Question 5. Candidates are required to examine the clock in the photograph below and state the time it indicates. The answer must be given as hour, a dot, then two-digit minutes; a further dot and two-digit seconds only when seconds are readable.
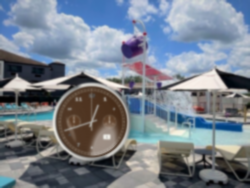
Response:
12.42
